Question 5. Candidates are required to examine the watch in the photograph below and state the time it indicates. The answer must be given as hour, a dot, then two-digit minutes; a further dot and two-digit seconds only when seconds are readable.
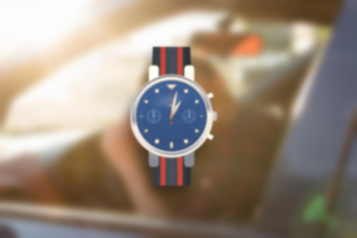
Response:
1.02
